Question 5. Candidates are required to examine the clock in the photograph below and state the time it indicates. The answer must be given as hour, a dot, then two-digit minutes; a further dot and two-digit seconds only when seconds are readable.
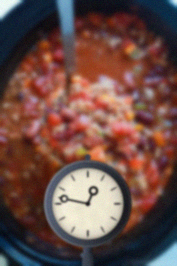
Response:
12.47
